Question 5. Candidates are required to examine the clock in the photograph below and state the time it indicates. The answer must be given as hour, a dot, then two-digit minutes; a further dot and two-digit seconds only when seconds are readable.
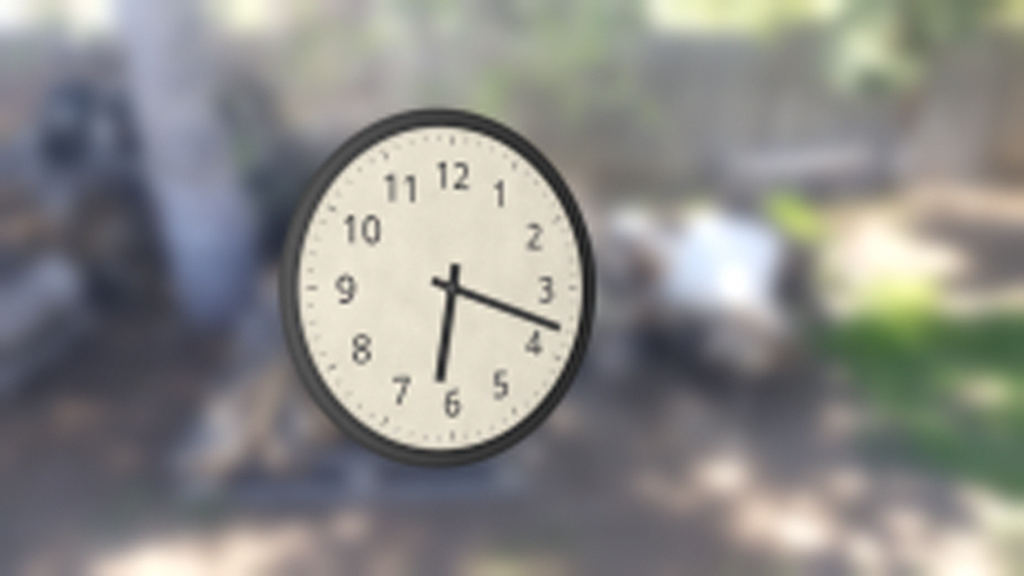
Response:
6.18
